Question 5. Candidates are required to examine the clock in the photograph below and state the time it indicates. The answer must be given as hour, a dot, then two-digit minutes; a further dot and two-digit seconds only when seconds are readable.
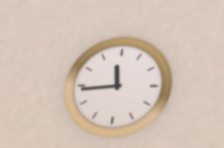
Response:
11.44
